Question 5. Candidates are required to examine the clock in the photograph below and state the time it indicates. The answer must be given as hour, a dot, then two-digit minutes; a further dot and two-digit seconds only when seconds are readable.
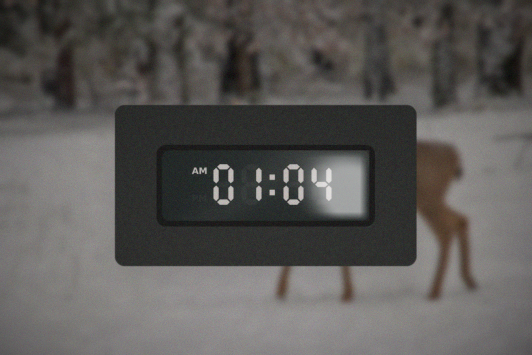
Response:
1.04
